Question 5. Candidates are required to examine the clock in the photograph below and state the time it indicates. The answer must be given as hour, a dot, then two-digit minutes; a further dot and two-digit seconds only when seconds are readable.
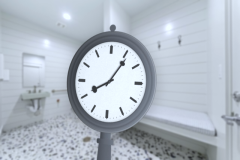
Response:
8.06
